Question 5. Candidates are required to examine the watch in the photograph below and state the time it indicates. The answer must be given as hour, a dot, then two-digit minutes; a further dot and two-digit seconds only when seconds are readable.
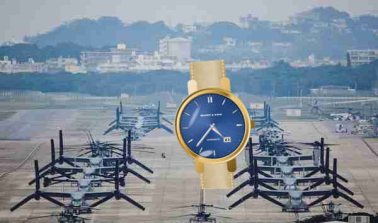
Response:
4.37
